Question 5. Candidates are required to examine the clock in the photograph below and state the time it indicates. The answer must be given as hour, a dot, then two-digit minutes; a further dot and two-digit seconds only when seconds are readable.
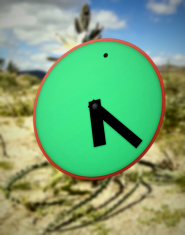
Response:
5.20
